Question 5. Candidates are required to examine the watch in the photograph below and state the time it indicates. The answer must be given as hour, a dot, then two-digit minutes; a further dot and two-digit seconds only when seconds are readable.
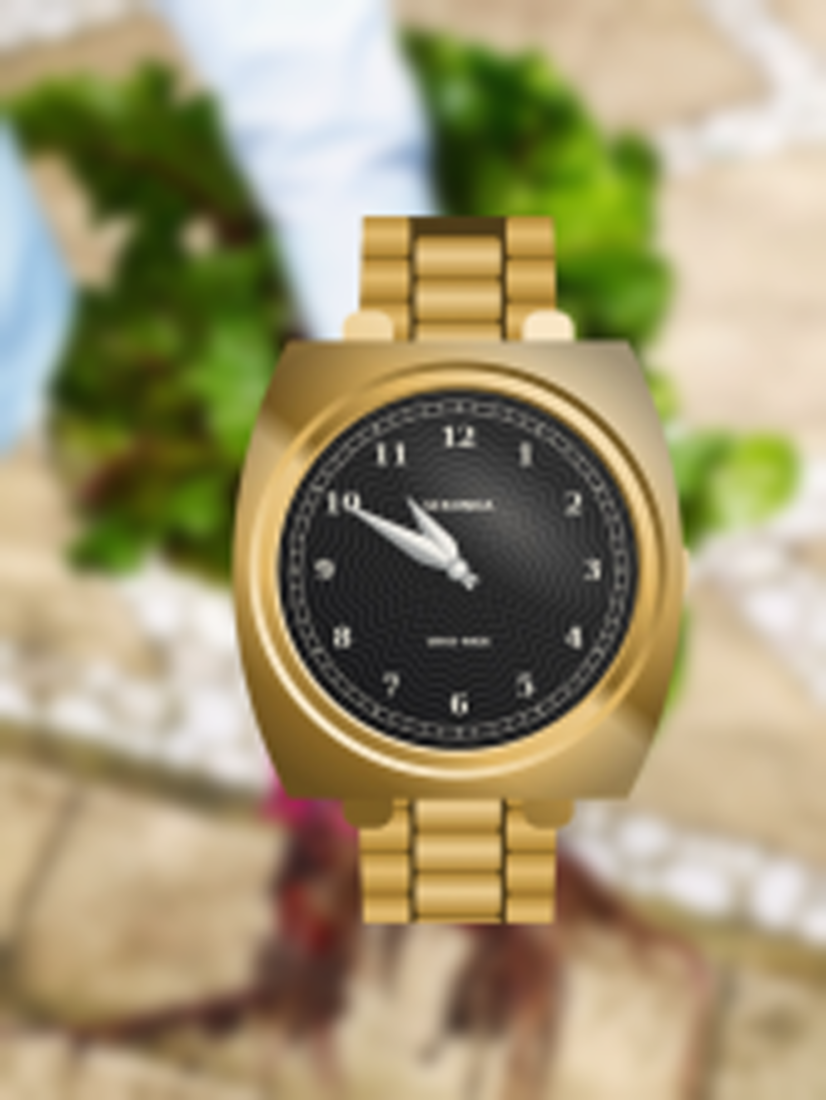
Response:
10.50
